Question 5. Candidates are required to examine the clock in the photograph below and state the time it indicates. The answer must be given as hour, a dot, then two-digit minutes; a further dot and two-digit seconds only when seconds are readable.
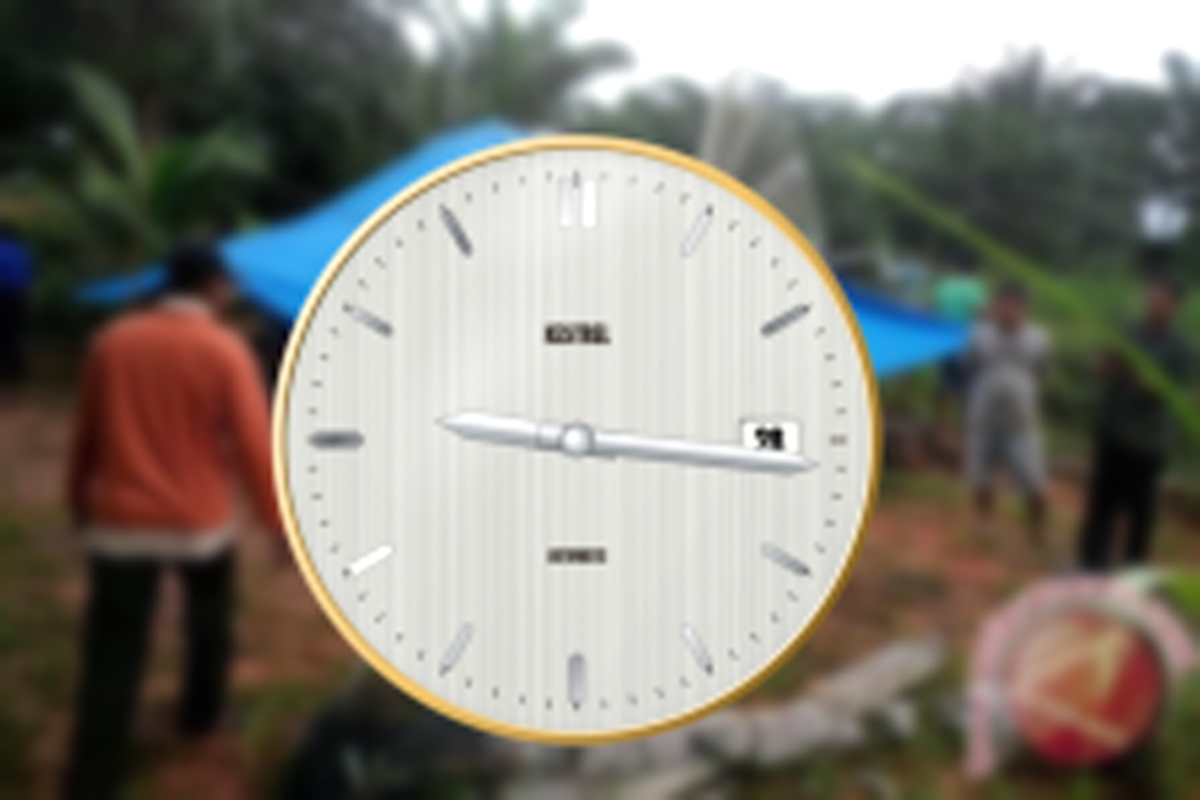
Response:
9.16
